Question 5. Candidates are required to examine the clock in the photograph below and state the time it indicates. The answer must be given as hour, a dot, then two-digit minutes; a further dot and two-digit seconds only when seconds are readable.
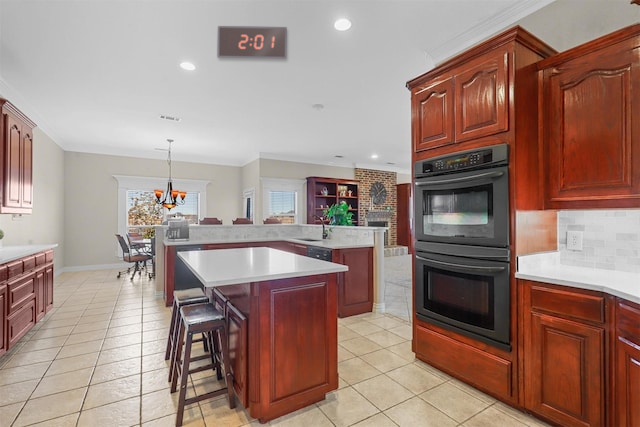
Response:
2.01
